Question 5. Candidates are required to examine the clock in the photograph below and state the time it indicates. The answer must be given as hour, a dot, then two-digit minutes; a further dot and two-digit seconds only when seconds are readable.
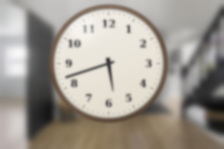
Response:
5.42
